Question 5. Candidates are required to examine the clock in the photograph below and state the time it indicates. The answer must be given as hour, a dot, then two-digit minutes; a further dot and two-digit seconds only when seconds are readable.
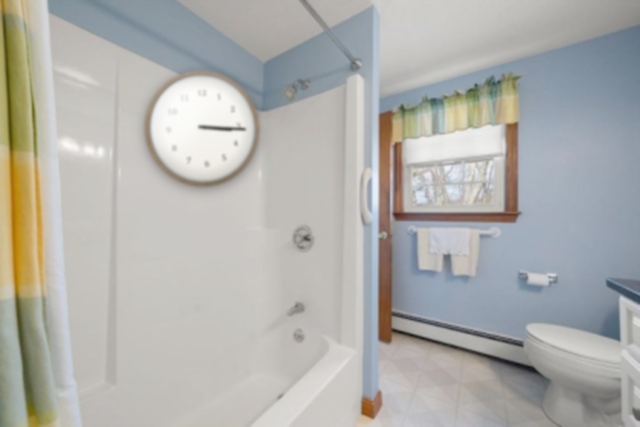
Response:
3.16
